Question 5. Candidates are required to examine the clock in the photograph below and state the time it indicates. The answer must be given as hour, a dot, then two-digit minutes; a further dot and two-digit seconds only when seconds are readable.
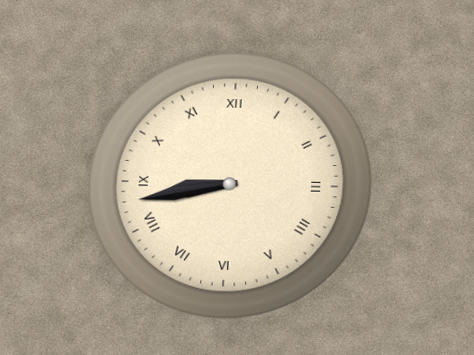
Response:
8.43
